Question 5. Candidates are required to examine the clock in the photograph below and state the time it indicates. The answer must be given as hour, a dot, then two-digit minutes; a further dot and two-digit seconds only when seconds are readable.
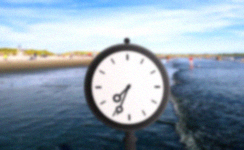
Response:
7.34
